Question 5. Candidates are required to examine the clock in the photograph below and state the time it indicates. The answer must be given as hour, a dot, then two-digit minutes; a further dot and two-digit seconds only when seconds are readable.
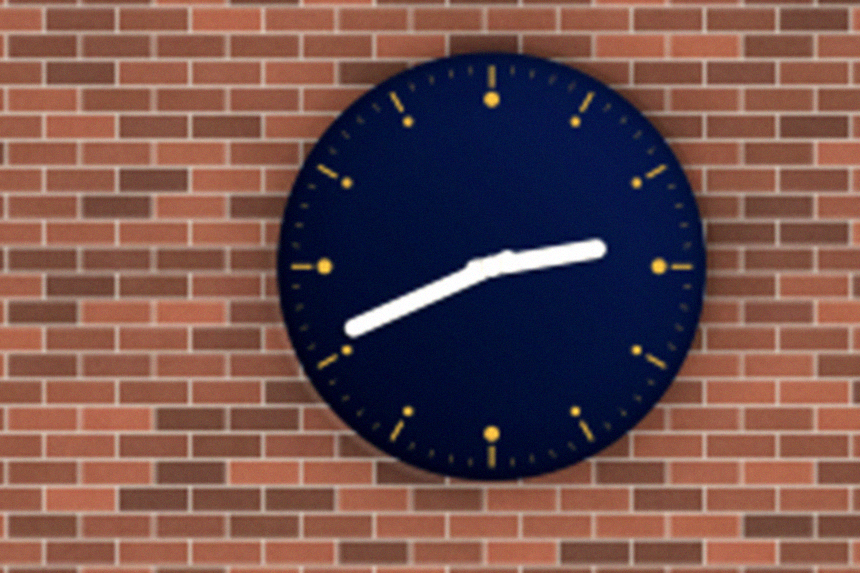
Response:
2.41
